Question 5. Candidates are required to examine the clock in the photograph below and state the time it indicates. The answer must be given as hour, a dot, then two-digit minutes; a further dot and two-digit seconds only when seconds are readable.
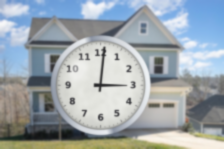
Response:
3.01
